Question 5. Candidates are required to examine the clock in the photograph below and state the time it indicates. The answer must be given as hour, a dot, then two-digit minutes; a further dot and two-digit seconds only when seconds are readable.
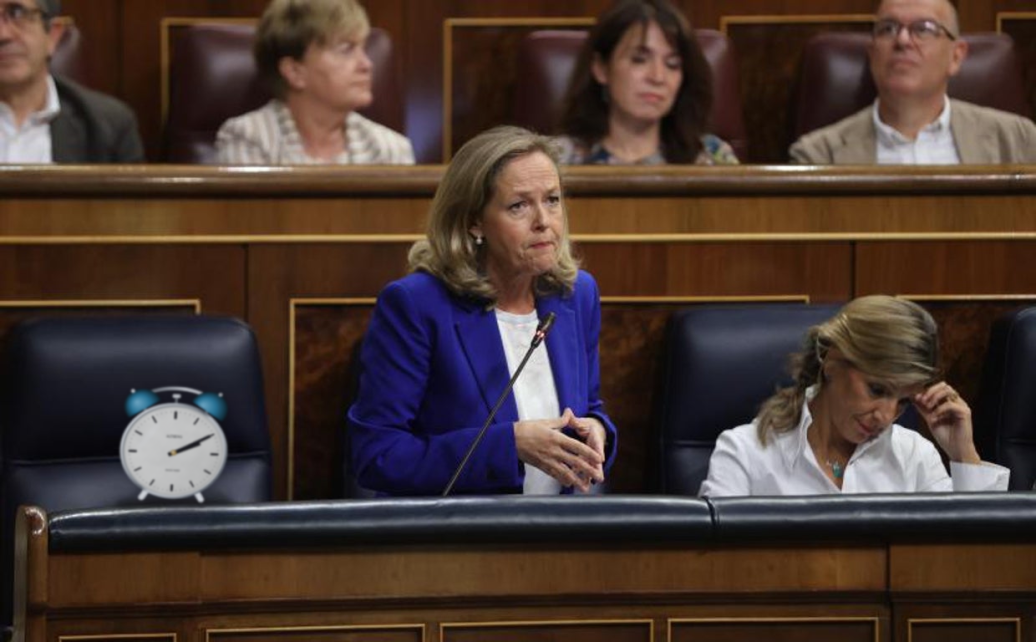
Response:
2.10
